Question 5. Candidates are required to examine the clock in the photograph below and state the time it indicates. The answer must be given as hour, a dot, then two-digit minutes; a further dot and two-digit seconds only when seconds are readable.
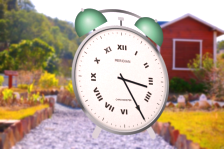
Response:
3.25
